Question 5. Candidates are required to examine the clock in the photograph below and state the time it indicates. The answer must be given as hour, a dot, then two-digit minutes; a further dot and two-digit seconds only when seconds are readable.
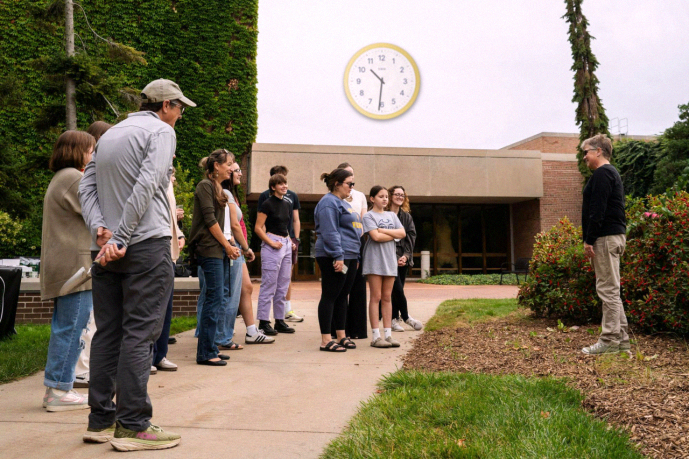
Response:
10.31
